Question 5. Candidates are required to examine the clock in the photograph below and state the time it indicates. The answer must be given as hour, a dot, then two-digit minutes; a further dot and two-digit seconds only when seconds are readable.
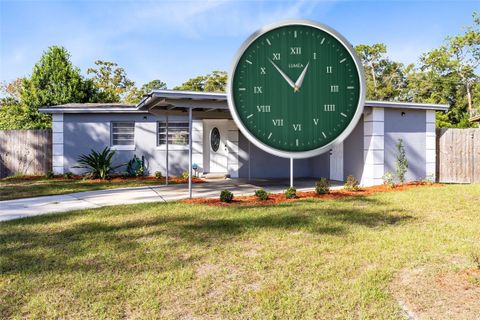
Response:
12.53
